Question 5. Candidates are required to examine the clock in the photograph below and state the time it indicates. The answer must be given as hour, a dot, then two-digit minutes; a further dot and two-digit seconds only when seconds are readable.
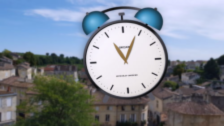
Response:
11.04
